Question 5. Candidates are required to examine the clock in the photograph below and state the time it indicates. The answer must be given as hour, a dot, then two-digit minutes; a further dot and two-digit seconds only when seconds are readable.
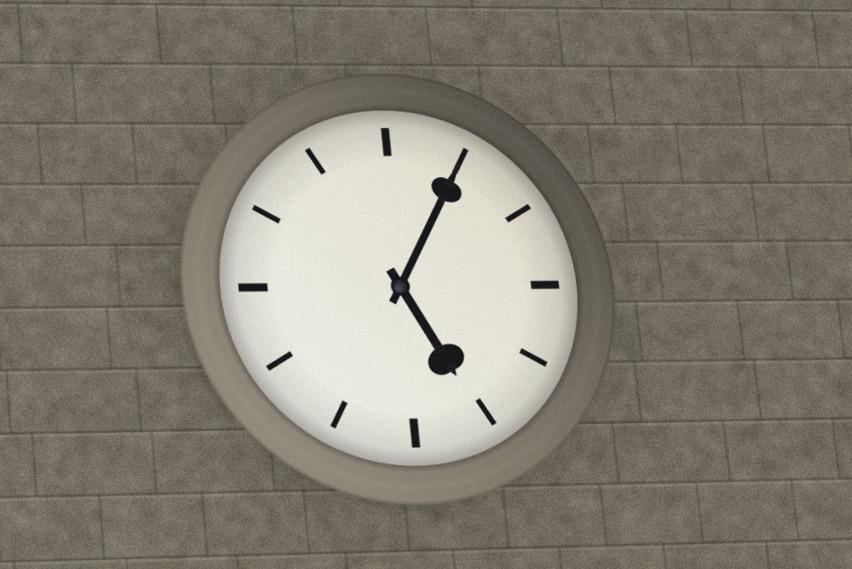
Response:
5.05
